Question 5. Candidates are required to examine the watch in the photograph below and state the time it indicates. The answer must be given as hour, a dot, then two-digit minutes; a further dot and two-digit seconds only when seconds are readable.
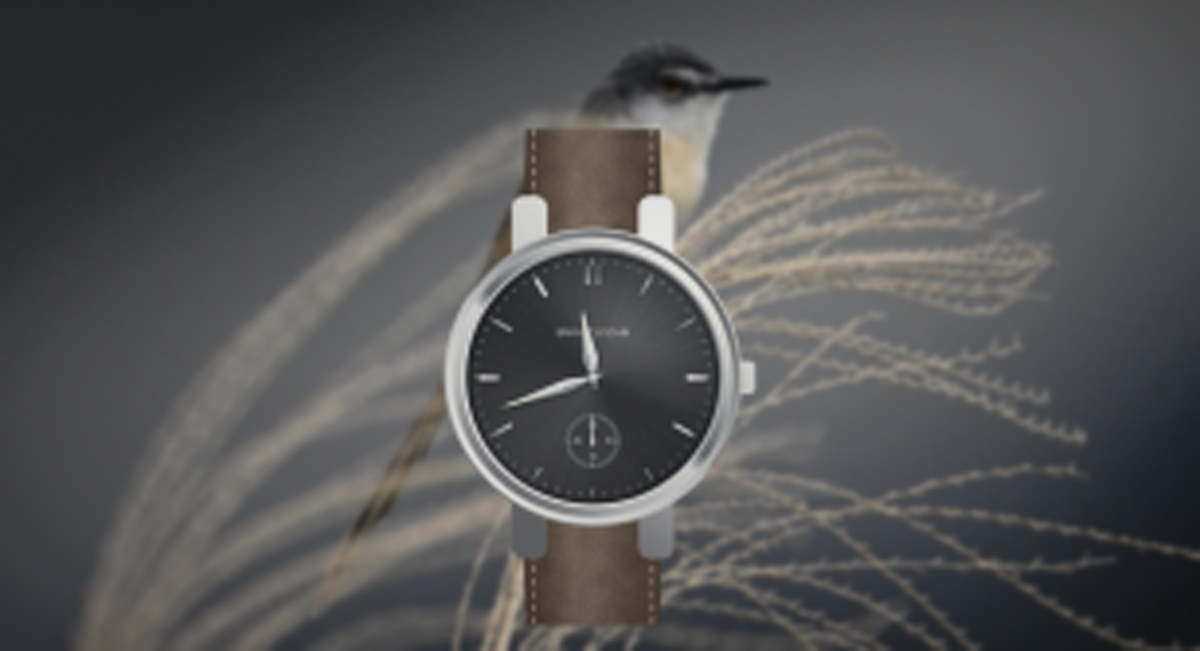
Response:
11.42
